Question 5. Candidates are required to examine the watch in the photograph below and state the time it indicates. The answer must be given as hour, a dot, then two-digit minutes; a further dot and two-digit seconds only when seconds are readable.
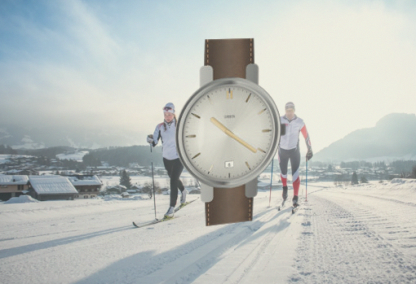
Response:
10.21
